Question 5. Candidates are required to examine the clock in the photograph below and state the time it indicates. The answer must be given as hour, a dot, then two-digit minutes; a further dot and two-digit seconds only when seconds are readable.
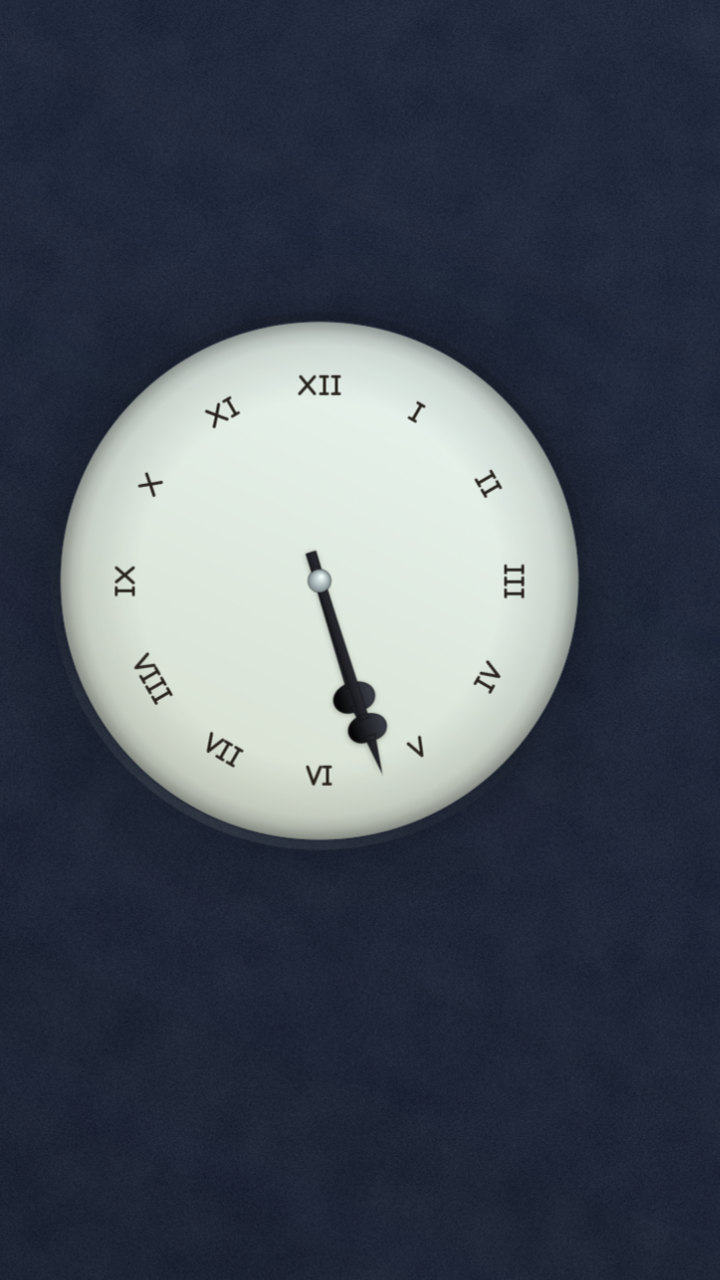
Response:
5.27
